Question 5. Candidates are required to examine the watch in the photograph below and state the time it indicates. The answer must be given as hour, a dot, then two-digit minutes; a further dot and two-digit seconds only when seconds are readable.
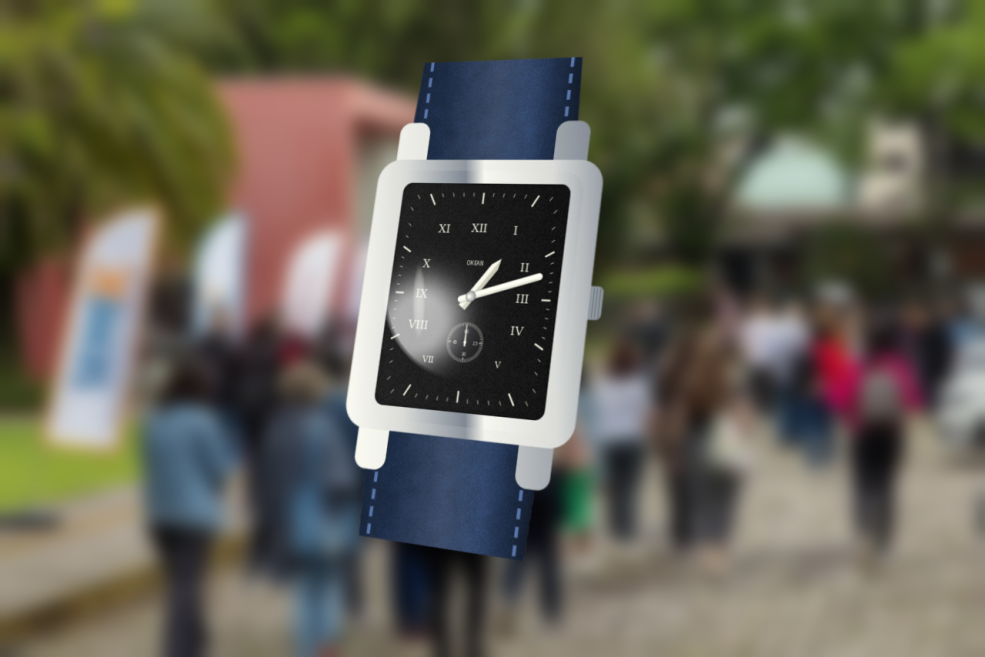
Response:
1.12
